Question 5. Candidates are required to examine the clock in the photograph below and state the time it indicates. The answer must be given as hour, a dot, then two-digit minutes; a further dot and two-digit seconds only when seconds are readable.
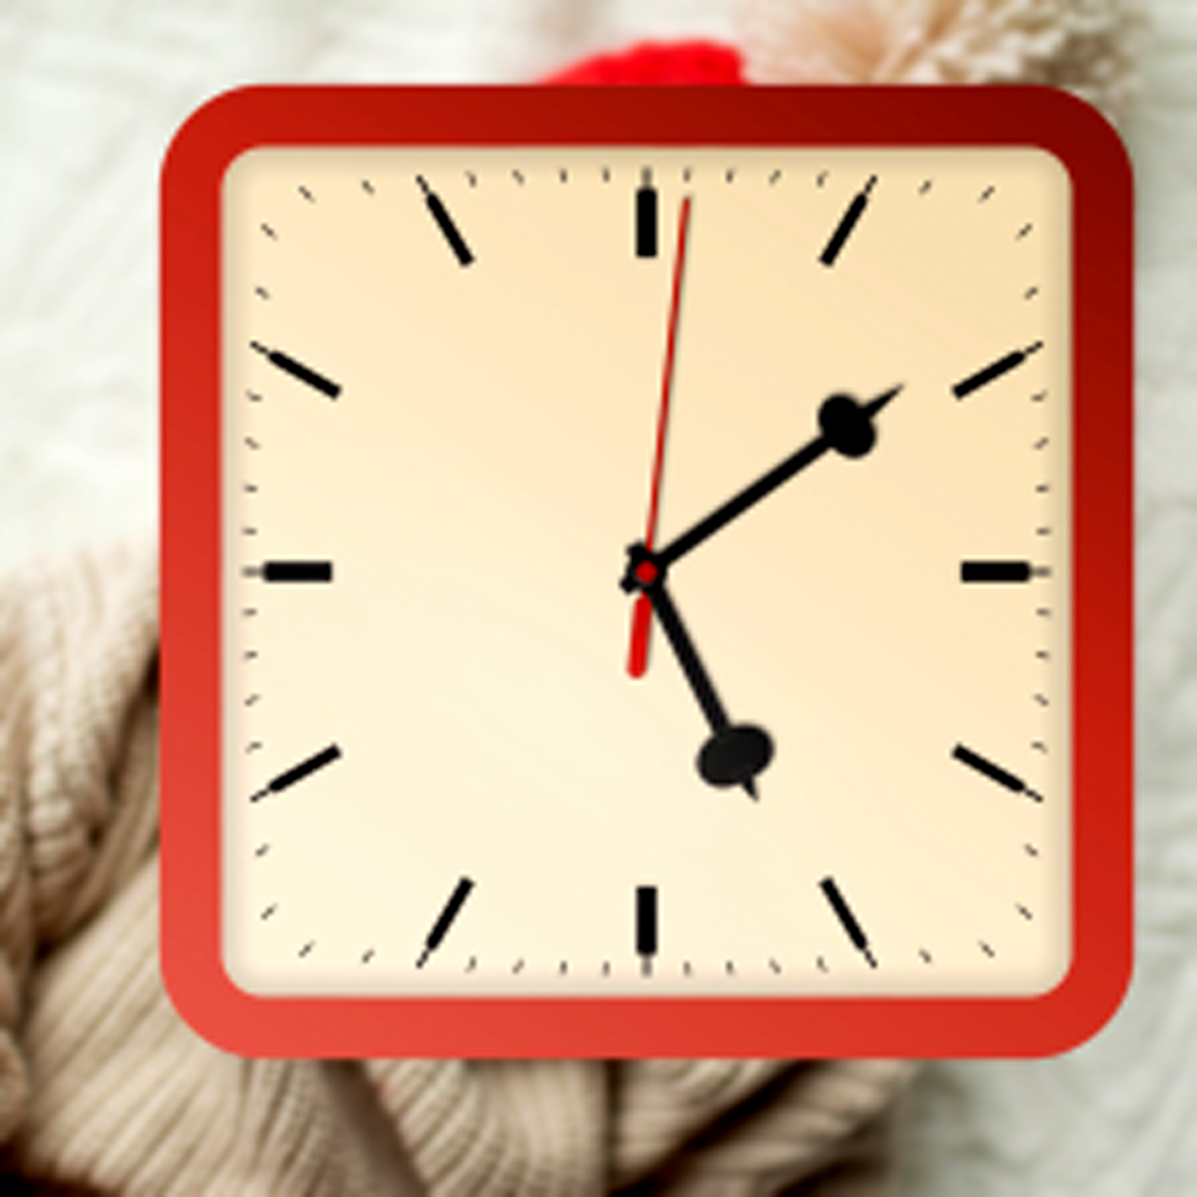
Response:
5.09.01
